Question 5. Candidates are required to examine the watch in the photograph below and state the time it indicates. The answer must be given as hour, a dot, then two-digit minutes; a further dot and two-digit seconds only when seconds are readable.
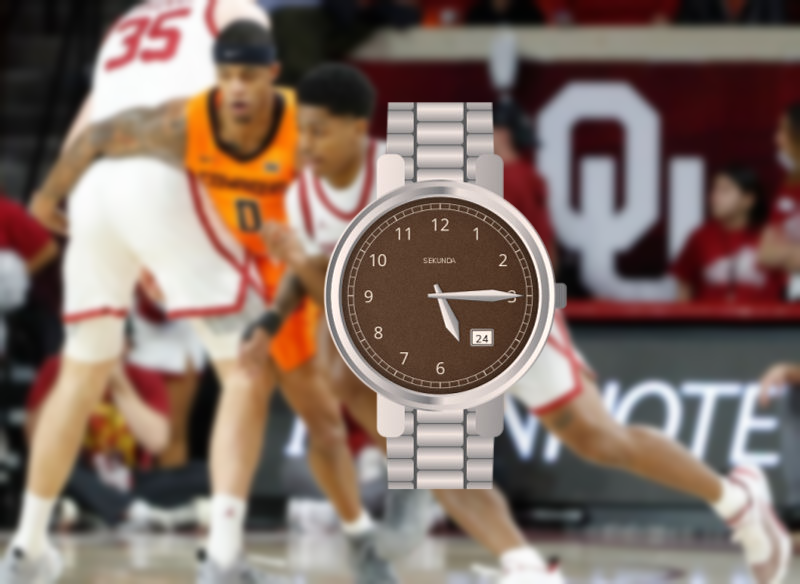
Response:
5.15
